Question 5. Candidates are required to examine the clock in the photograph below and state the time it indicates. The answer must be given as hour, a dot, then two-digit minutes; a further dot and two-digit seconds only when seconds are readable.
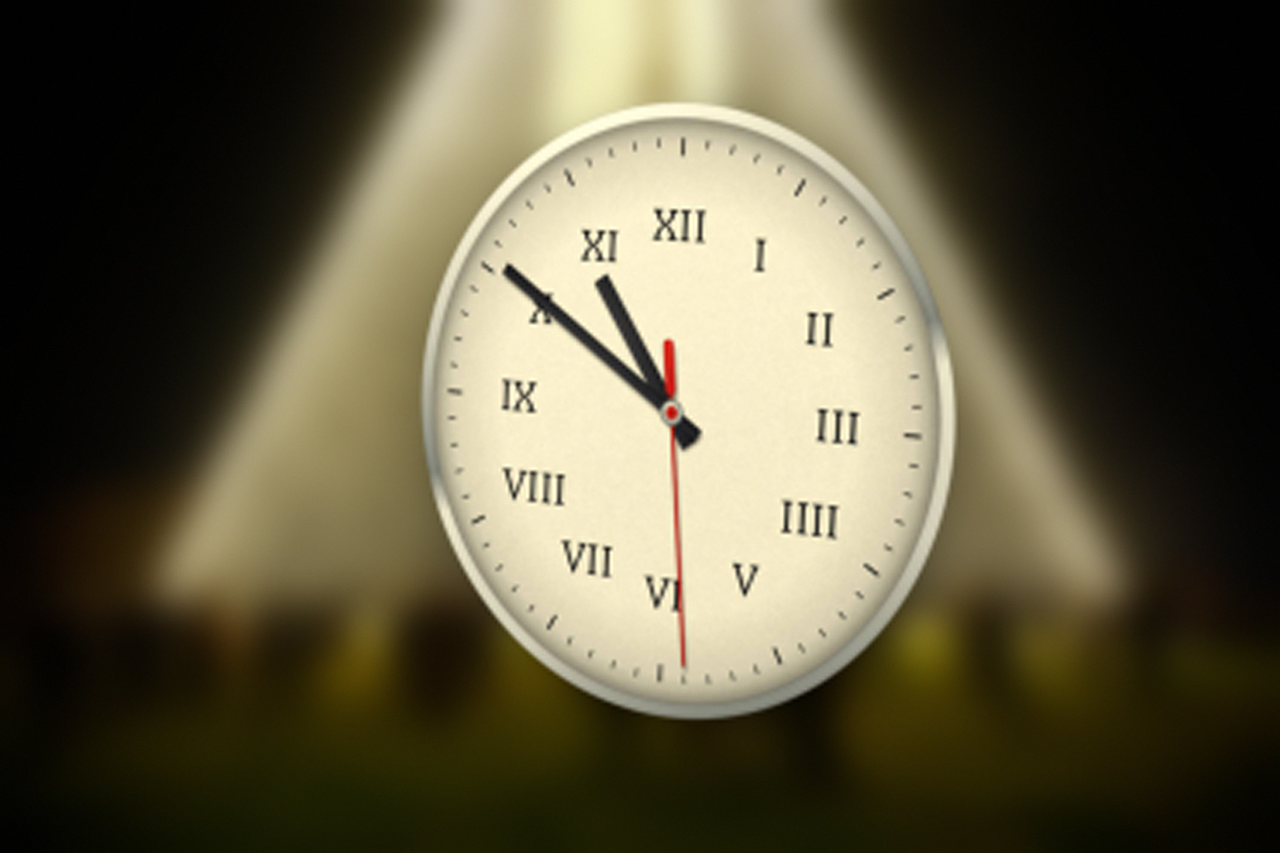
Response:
10.50.29
